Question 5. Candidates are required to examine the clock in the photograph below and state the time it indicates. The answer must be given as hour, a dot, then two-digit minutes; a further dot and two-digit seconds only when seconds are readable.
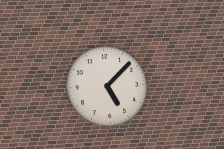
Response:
5.08
